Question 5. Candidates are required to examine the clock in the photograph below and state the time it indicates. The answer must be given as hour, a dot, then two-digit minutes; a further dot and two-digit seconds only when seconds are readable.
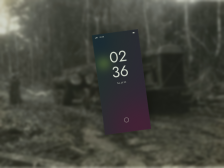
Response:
2.36
